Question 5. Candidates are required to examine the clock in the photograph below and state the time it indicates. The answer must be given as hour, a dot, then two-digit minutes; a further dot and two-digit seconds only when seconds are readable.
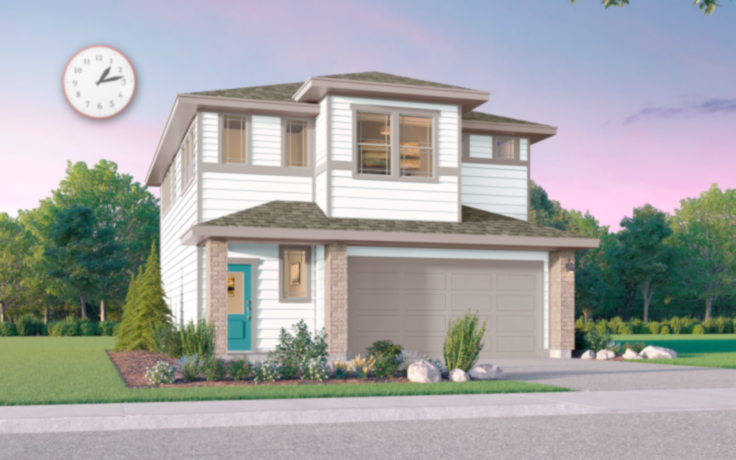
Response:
1.13
